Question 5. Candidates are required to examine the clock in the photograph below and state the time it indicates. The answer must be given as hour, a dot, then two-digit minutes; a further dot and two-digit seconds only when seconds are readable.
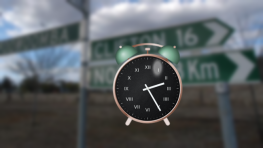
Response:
2.25
